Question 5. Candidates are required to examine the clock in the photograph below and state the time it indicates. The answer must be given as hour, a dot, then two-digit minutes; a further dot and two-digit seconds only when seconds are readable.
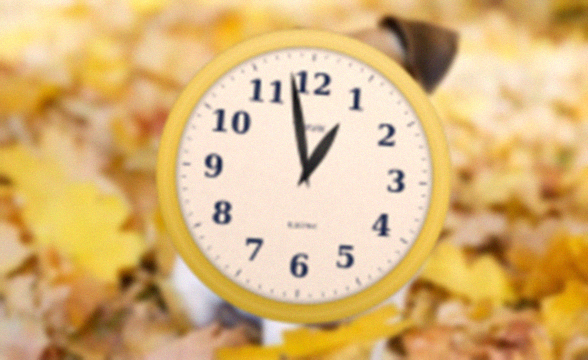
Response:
12.58
